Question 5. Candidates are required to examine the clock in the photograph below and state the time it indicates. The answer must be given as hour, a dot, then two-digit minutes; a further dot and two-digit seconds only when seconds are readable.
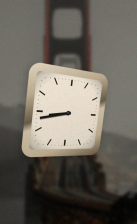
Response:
8.43
